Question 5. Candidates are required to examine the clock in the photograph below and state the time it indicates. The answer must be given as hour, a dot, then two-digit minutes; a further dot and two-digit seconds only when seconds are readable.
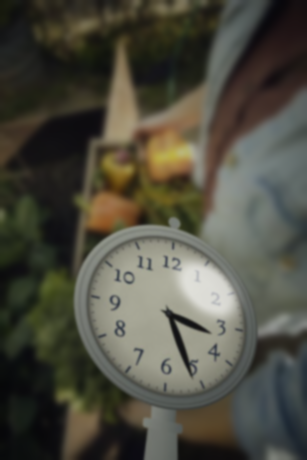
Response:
3.26
